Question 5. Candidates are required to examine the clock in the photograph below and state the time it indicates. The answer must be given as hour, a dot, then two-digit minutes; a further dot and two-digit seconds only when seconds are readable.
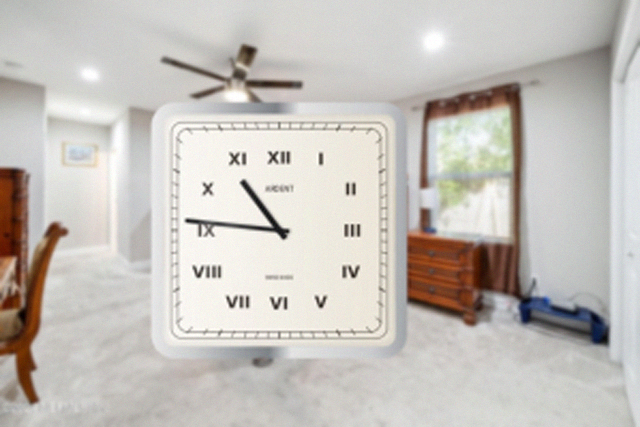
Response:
10.46
